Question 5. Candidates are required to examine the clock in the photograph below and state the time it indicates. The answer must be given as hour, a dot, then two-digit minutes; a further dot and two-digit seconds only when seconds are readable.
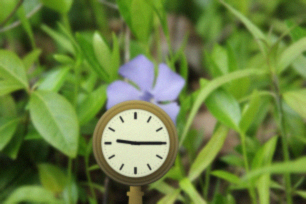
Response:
9.15
